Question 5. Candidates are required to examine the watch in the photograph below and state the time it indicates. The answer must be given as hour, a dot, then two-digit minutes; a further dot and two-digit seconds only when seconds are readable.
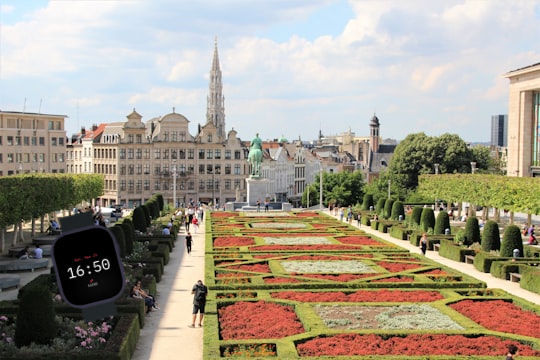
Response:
16.50
